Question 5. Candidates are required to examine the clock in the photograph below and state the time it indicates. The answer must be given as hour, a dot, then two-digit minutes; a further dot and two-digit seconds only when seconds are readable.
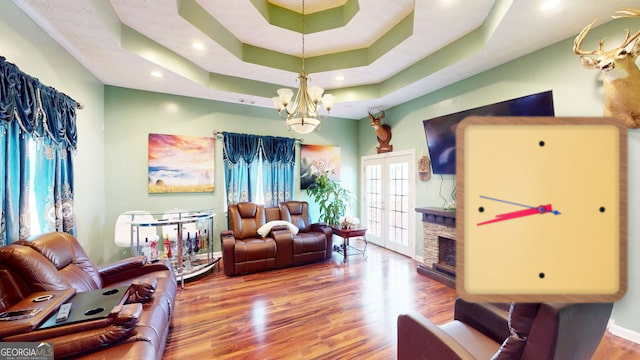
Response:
8.42.47
